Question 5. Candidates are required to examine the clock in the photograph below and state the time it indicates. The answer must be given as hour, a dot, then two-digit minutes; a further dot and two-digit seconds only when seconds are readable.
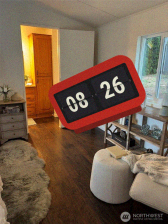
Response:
8.26
